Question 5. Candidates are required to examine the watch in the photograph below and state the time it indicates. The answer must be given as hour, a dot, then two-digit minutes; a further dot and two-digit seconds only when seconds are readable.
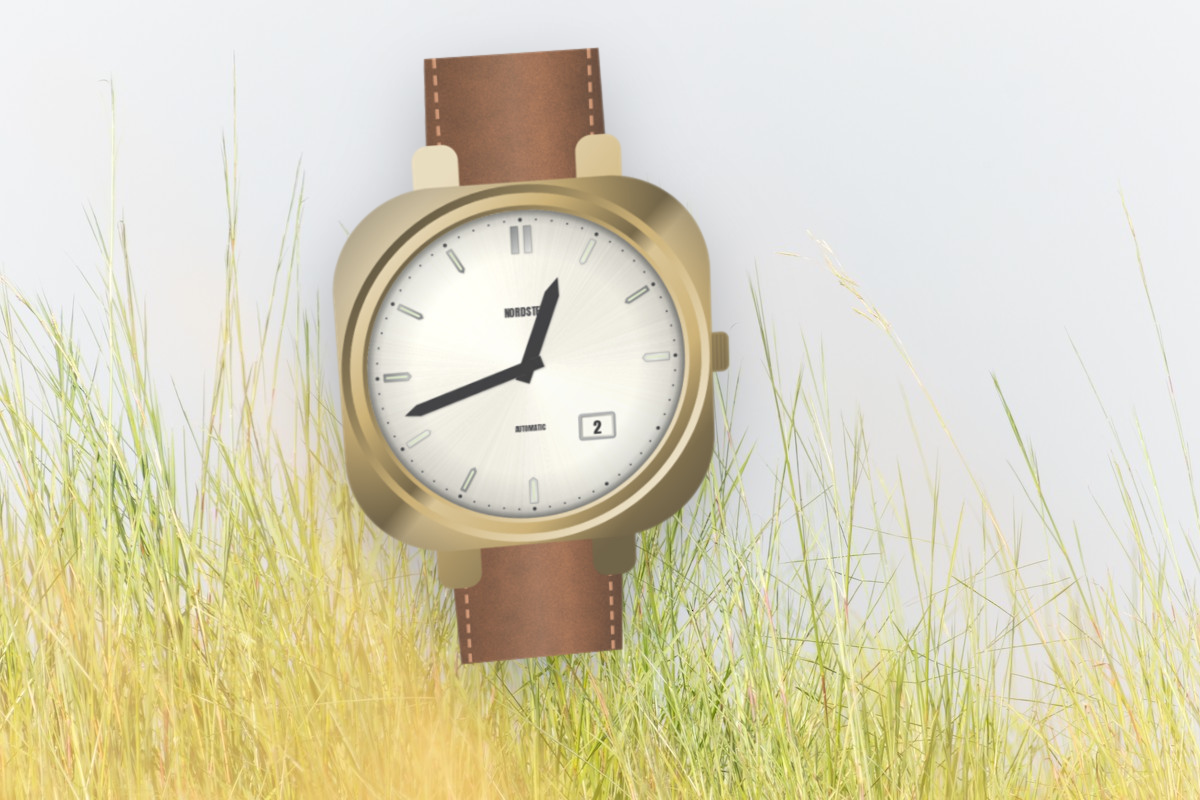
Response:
12.42
